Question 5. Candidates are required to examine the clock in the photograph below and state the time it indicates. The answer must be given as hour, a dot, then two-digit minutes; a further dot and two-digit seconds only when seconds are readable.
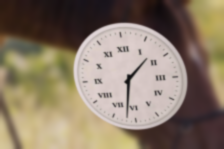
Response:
1.32
